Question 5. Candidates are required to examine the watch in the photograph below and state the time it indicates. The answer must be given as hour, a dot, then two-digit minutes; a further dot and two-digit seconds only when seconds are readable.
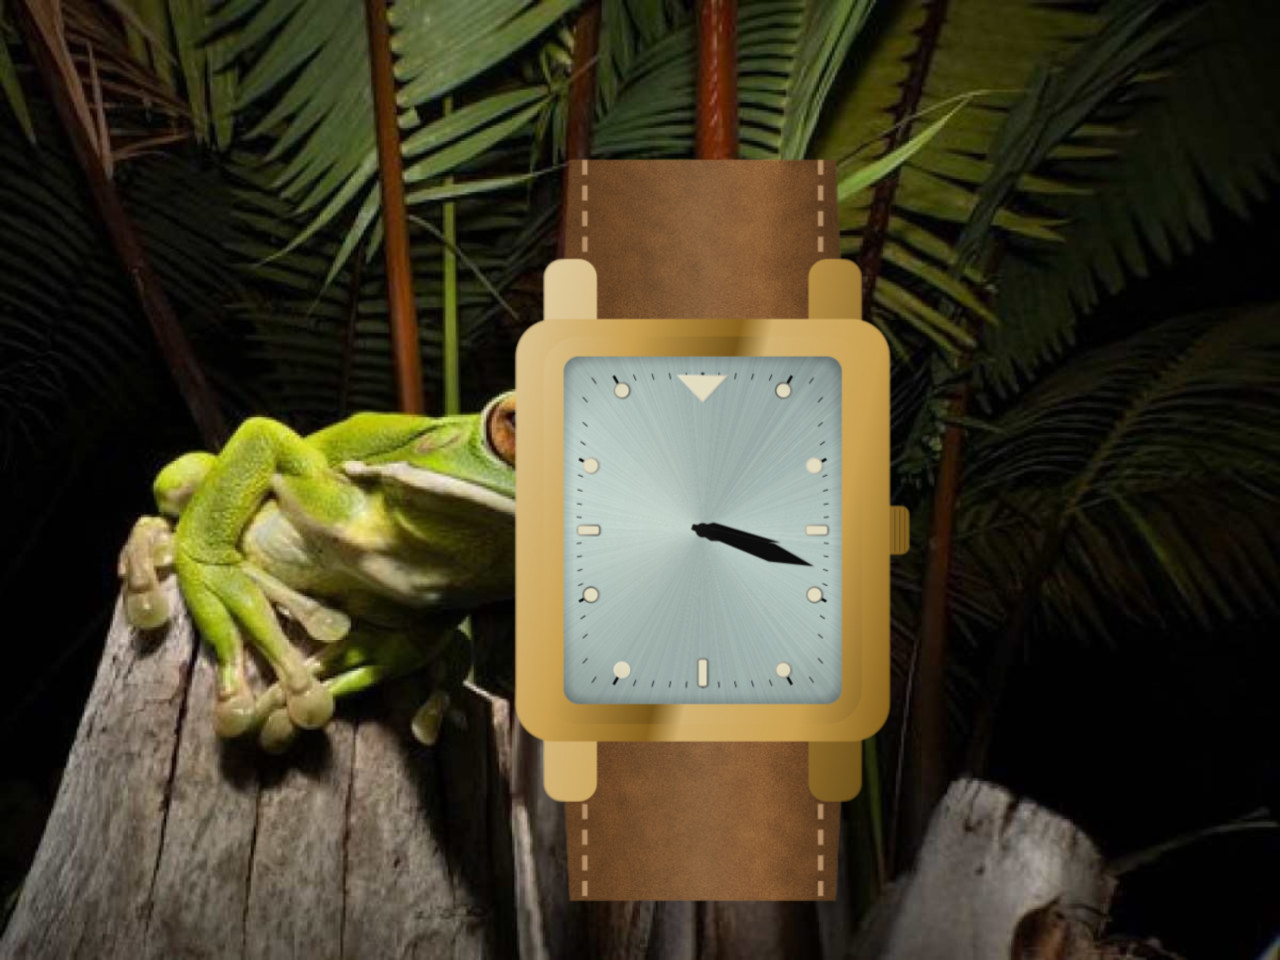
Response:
3.18
